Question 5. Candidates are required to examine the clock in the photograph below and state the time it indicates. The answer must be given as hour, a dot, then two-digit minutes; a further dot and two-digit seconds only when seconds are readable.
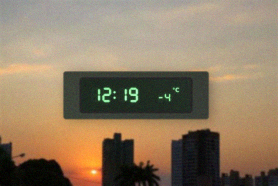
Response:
12.19
